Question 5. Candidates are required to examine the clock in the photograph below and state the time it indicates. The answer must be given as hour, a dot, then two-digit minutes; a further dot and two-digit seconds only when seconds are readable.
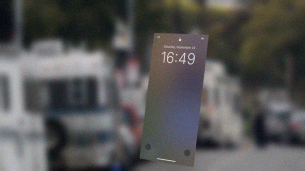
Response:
16.49
